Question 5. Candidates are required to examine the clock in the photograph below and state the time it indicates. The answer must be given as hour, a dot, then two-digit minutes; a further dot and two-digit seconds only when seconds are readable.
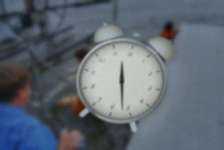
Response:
11.27
